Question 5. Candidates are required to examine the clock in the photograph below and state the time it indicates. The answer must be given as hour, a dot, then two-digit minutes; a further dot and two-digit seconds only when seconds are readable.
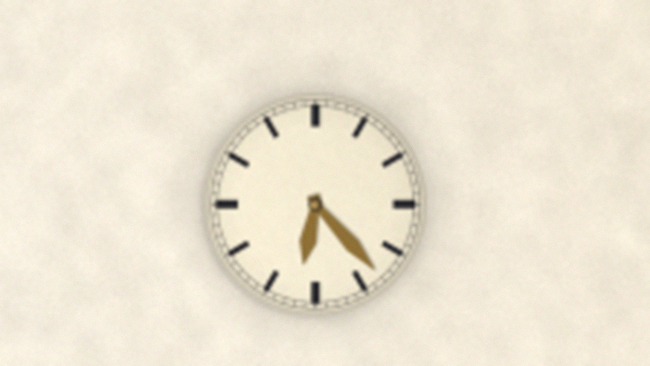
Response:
6.23
